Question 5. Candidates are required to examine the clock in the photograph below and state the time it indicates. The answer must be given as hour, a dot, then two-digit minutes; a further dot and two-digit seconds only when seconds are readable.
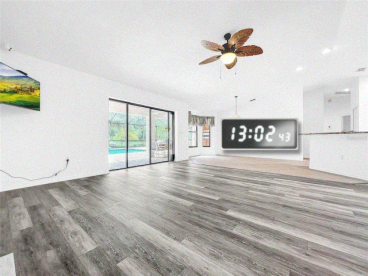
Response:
13.02.43
